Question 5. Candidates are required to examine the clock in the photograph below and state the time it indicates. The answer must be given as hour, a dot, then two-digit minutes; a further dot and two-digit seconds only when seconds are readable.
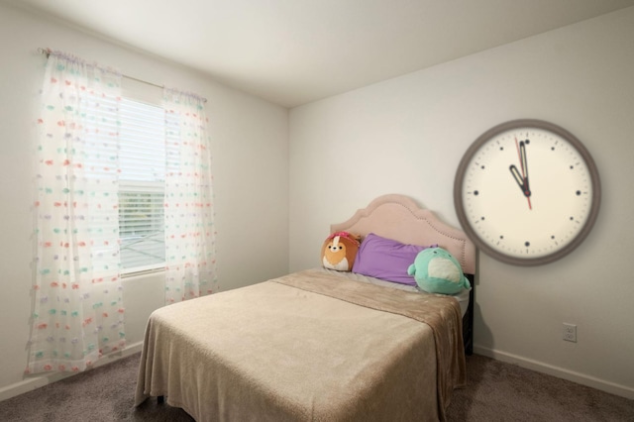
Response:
10.58.58
